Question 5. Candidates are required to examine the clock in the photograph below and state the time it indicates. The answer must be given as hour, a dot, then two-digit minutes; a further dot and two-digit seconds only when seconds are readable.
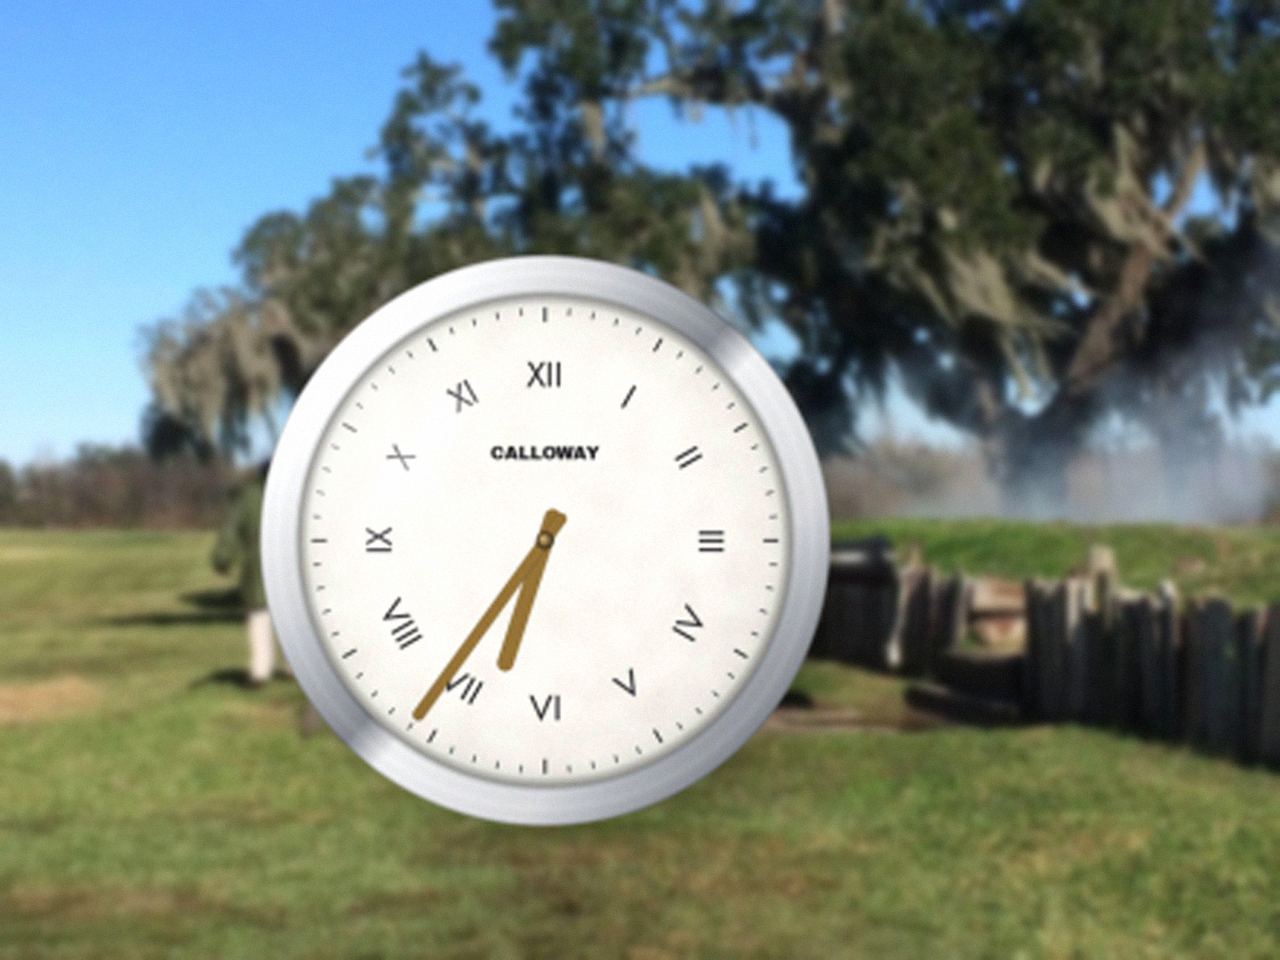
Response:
6.36
